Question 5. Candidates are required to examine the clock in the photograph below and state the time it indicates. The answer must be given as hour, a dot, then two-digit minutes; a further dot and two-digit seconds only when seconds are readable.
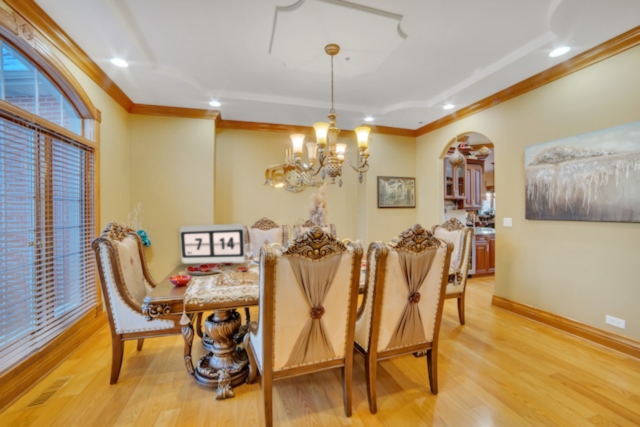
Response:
7.14
